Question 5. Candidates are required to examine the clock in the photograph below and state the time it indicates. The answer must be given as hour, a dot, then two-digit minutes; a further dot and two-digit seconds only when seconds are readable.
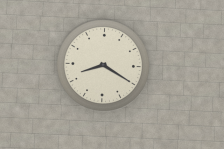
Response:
8.20
